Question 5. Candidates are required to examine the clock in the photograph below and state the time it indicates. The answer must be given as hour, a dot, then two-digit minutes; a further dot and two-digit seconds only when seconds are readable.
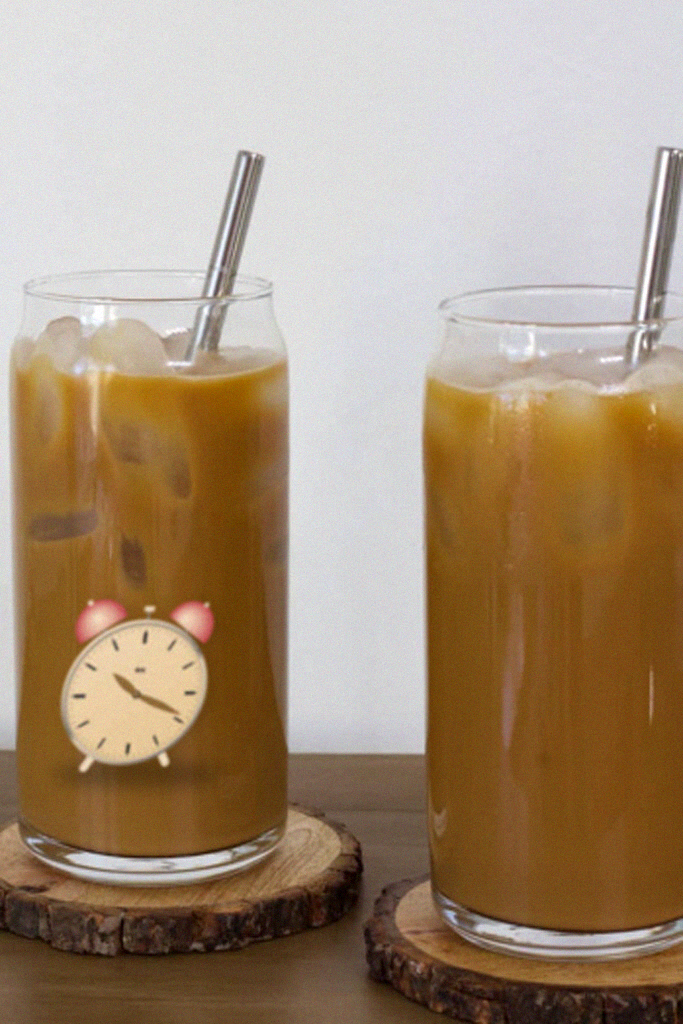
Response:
10.19
